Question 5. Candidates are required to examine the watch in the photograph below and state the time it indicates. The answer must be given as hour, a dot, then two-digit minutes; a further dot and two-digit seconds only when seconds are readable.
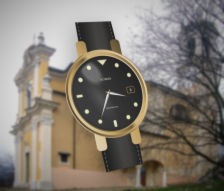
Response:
3.35
